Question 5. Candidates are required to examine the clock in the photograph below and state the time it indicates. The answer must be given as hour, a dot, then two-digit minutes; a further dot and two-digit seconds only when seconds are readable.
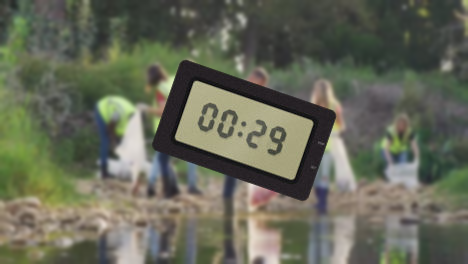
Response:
0.29
